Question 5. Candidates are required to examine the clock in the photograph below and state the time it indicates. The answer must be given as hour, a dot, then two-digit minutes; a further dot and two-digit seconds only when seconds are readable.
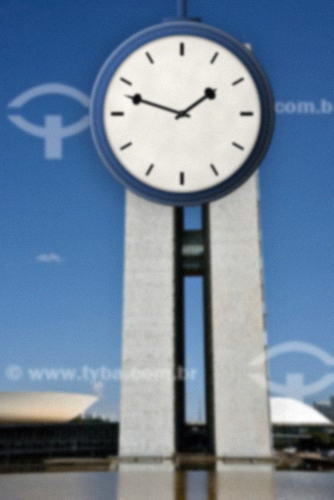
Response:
1.48
